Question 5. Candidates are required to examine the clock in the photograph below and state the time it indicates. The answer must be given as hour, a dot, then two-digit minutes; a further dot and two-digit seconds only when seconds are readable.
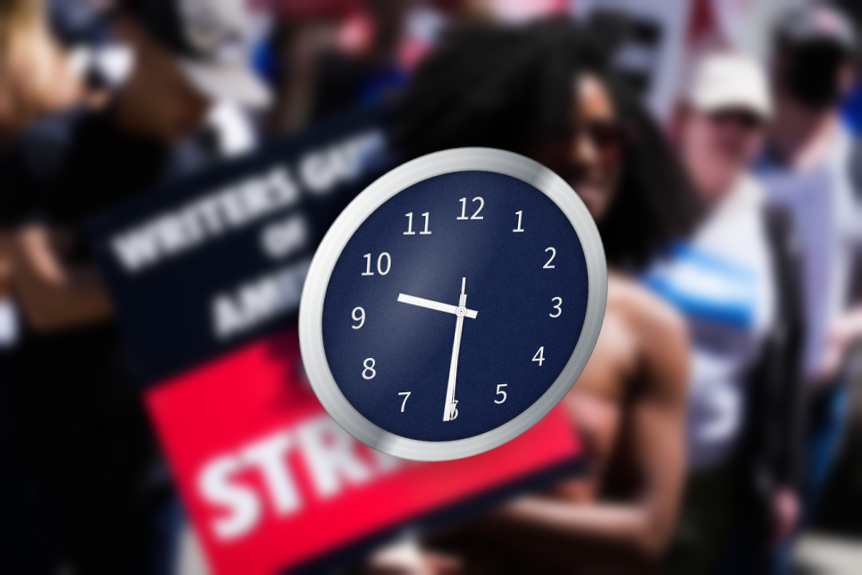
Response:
9.30.30
